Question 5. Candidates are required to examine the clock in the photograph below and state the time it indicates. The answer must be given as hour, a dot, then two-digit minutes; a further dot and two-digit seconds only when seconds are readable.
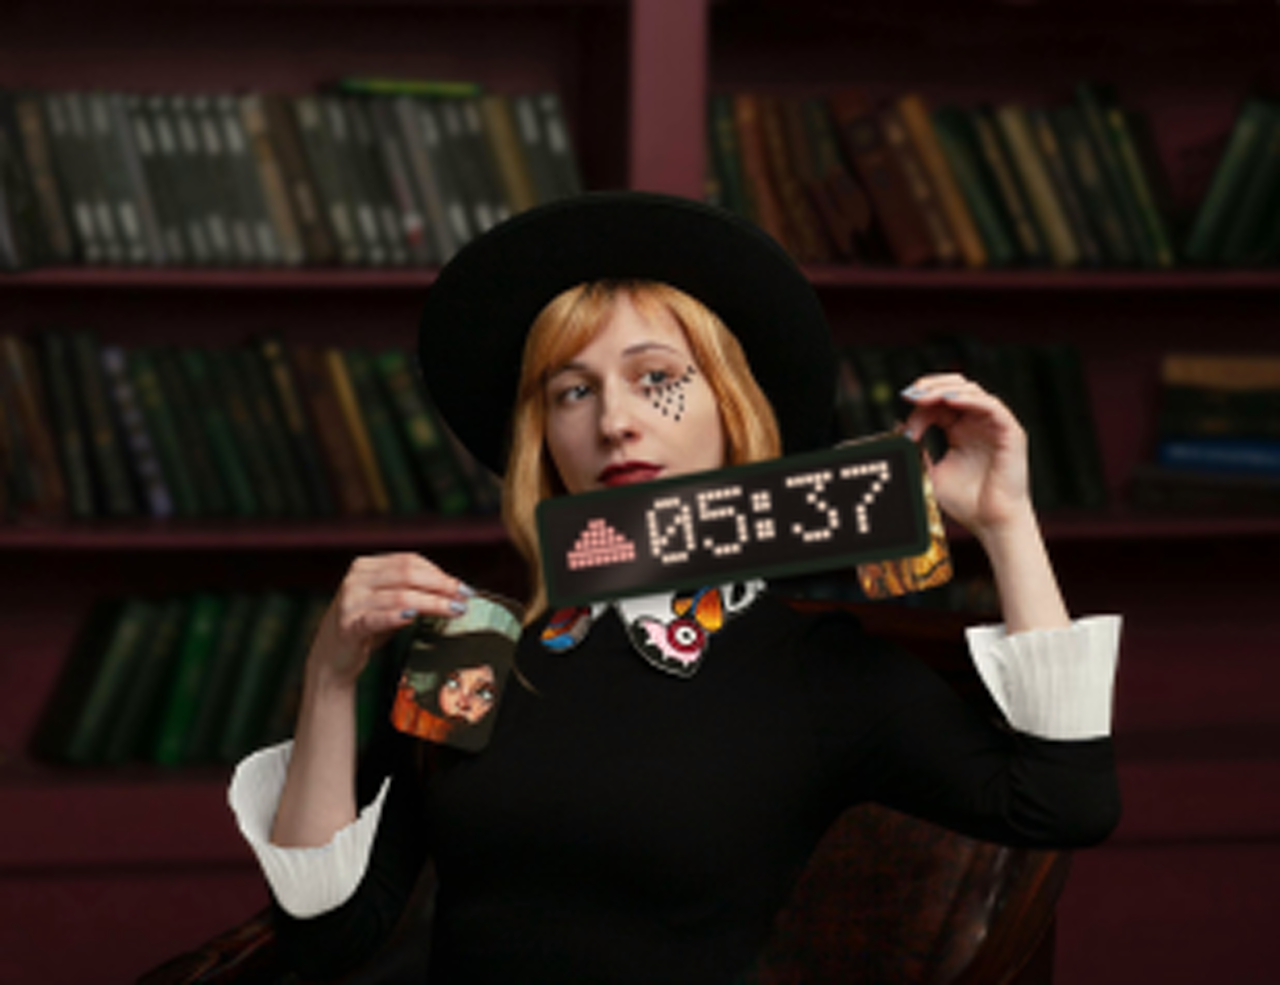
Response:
5.37
